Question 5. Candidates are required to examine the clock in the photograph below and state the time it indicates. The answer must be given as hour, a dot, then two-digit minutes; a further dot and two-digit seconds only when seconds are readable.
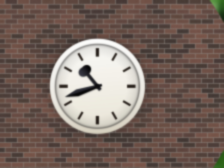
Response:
10.42
